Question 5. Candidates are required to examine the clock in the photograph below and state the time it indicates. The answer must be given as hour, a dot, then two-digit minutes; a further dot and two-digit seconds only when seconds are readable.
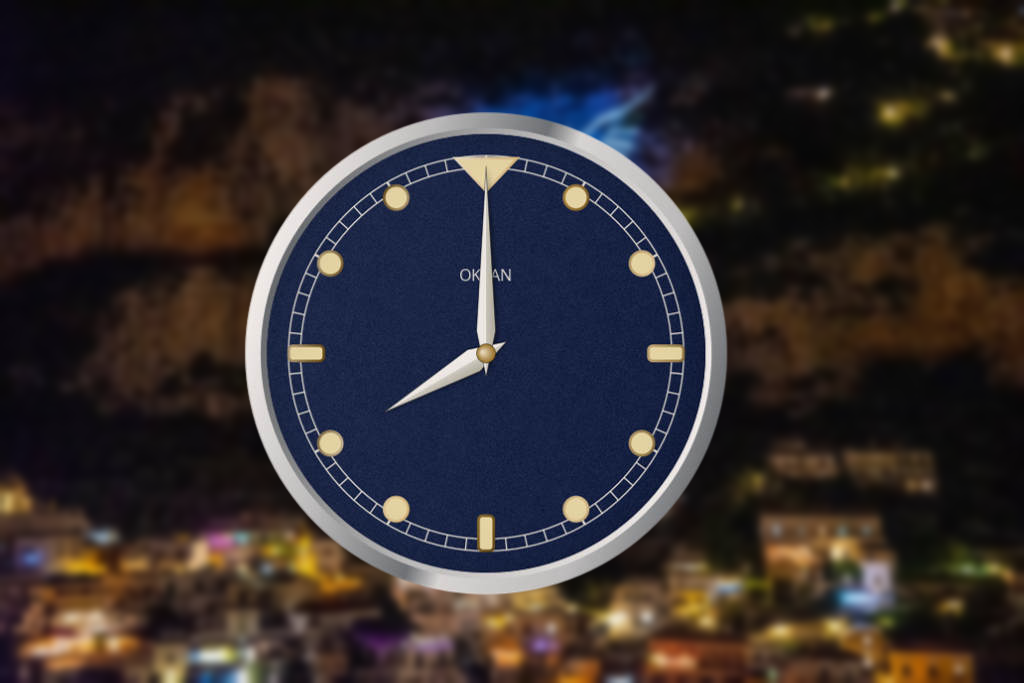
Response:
8.00
